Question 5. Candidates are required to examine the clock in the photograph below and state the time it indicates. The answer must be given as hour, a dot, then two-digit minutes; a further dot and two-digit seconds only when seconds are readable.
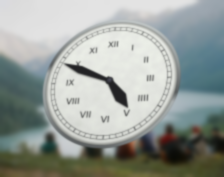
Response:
4.49
